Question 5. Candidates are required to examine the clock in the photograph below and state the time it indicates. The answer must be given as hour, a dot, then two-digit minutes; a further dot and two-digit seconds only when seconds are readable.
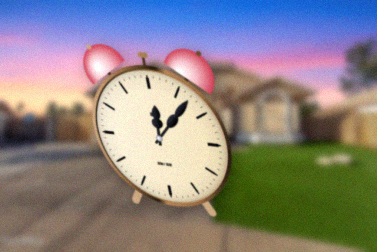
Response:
12.07
